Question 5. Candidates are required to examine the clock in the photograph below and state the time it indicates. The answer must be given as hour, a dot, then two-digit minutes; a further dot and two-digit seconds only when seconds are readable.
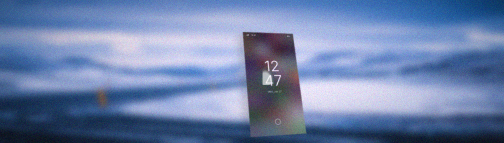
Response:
12.47
